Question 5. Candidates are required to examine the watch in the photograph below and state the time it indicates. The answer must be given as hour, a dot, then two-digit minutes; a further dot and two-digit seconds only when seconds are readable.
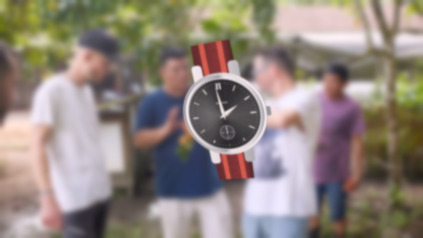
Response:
1.59
